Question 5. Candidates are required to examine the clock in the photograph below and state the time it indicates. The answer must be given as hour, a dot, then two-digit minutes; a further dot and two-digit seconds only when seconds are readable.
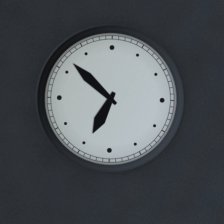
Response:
6.52
